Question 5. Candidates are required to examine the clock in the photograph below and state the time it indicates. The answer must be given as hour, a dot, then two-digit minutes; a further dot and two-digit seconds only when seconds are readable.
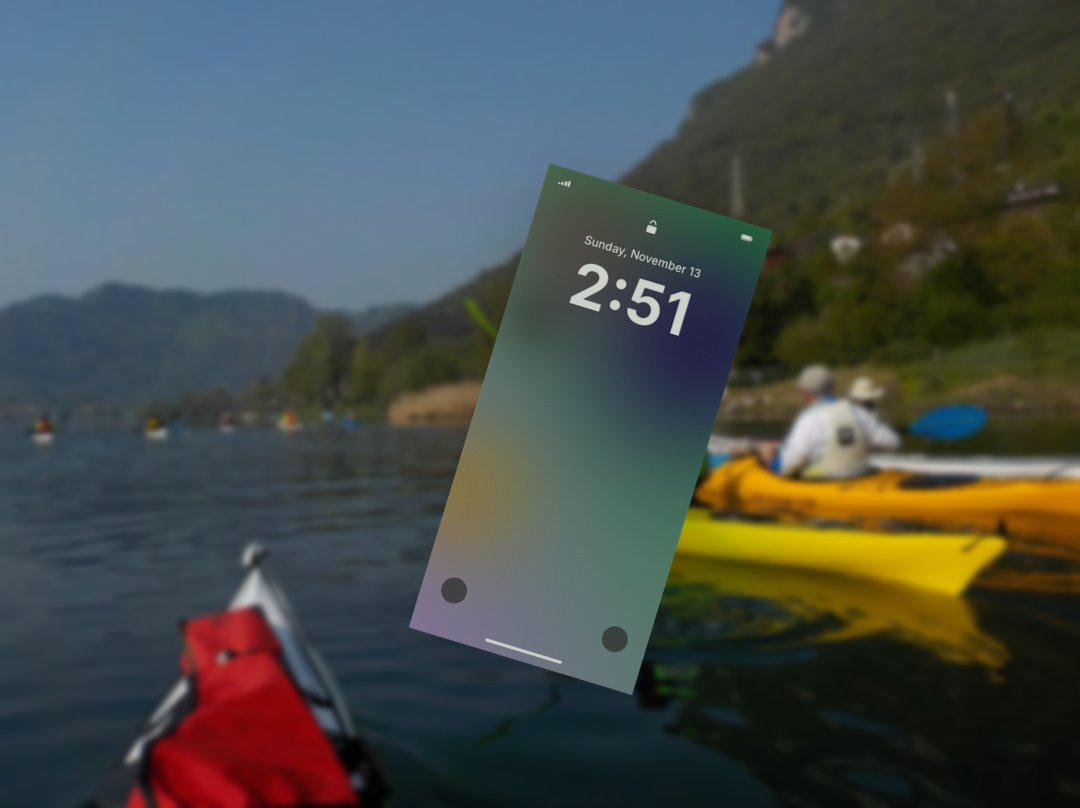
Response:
2.51
